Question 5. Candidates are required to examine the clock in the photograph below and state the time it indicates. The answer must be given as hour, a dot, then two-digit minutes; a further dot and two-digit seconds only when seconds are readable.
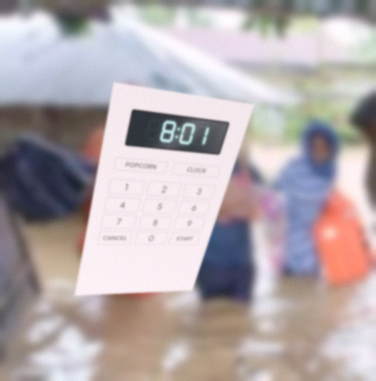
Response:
8.01
